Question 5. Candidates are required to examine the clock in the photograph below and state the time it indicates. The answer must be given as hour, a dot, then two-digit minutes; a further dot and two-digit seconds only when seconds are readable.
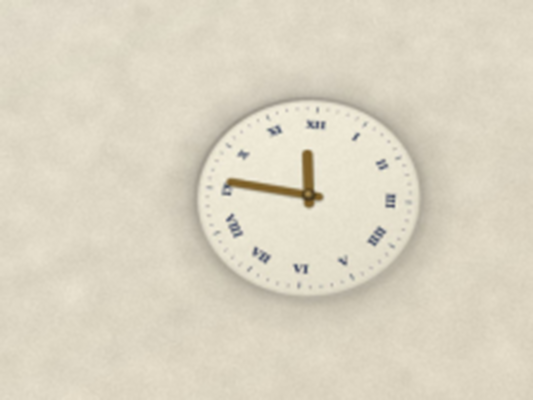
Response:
11.46
